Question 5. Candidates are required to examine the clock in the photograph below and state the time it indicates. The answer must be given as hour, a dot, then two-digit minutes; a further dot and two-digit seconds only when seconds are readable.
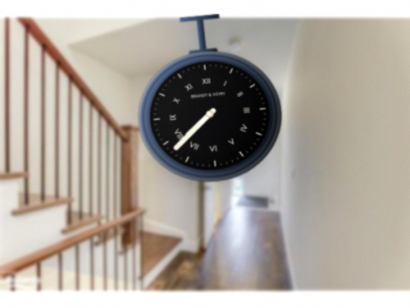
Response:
7.38
